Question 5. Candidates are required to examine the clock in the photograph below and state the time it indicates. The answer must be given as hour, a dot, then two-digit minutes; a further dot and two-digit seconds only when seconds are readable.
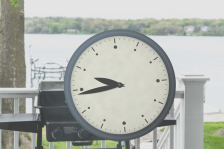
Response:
9.44
